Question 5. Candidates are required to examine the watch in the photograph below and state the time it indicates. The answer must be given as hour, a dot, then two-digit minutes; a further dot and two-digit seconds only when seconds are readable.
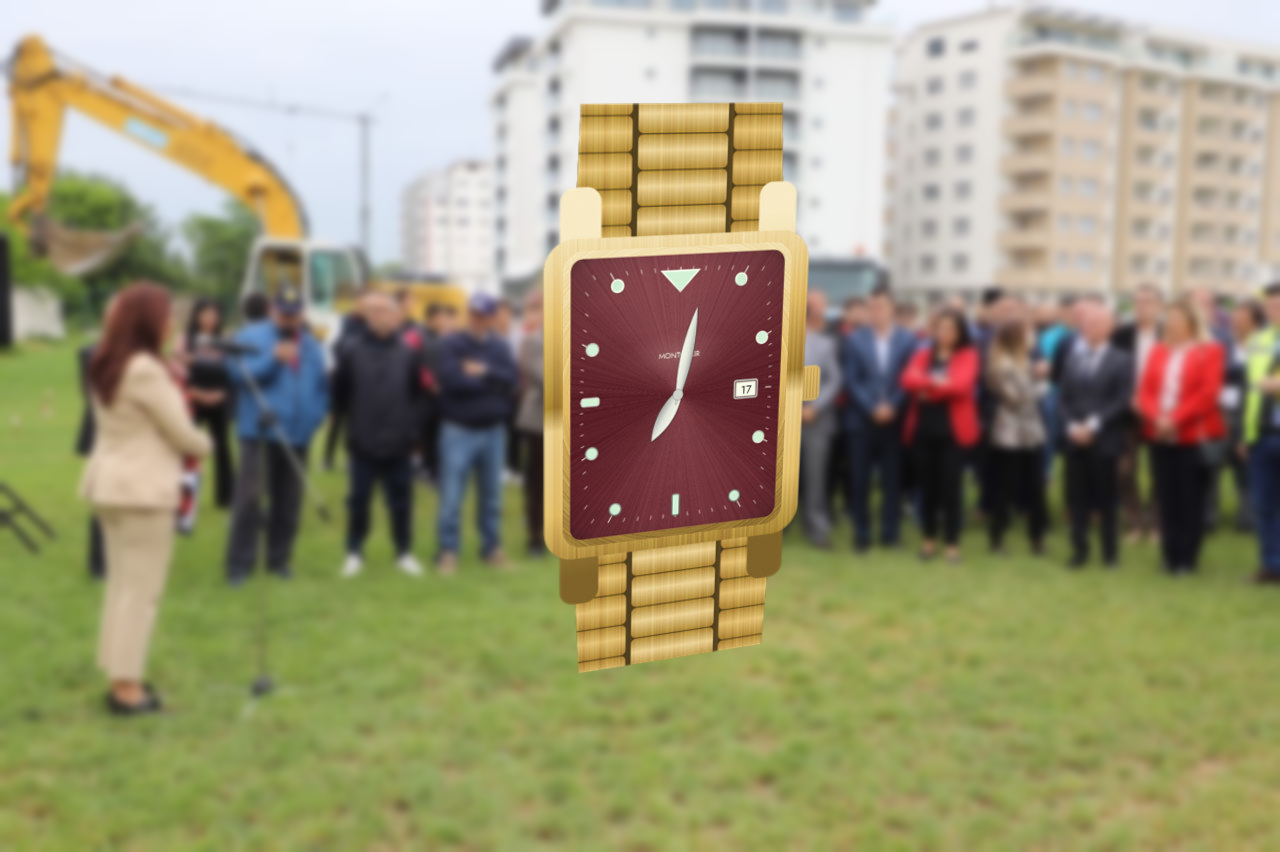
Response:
7.02
